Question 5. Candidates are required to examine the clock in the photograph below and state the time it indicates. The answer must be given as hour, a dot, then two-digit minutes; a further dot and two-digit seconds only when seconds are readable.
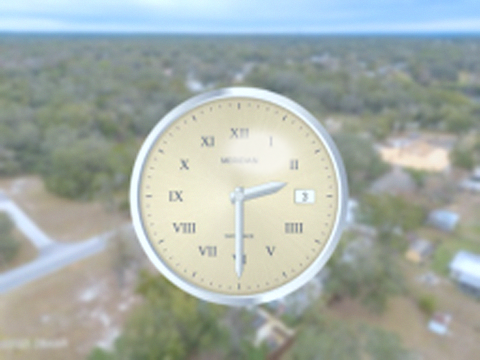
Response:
2.30
